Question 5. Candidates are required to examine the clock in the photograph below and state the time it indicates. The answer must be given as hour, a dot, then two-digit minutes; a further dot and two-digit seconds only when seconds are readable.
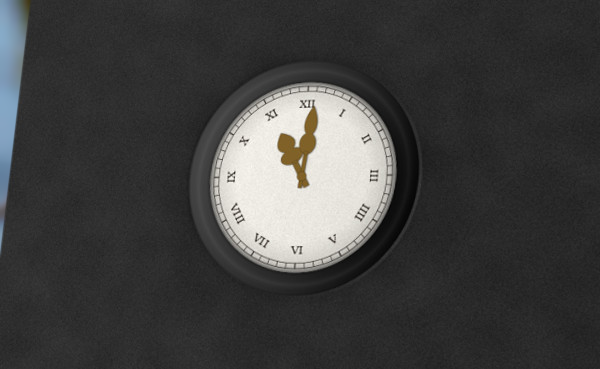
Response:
11.01
